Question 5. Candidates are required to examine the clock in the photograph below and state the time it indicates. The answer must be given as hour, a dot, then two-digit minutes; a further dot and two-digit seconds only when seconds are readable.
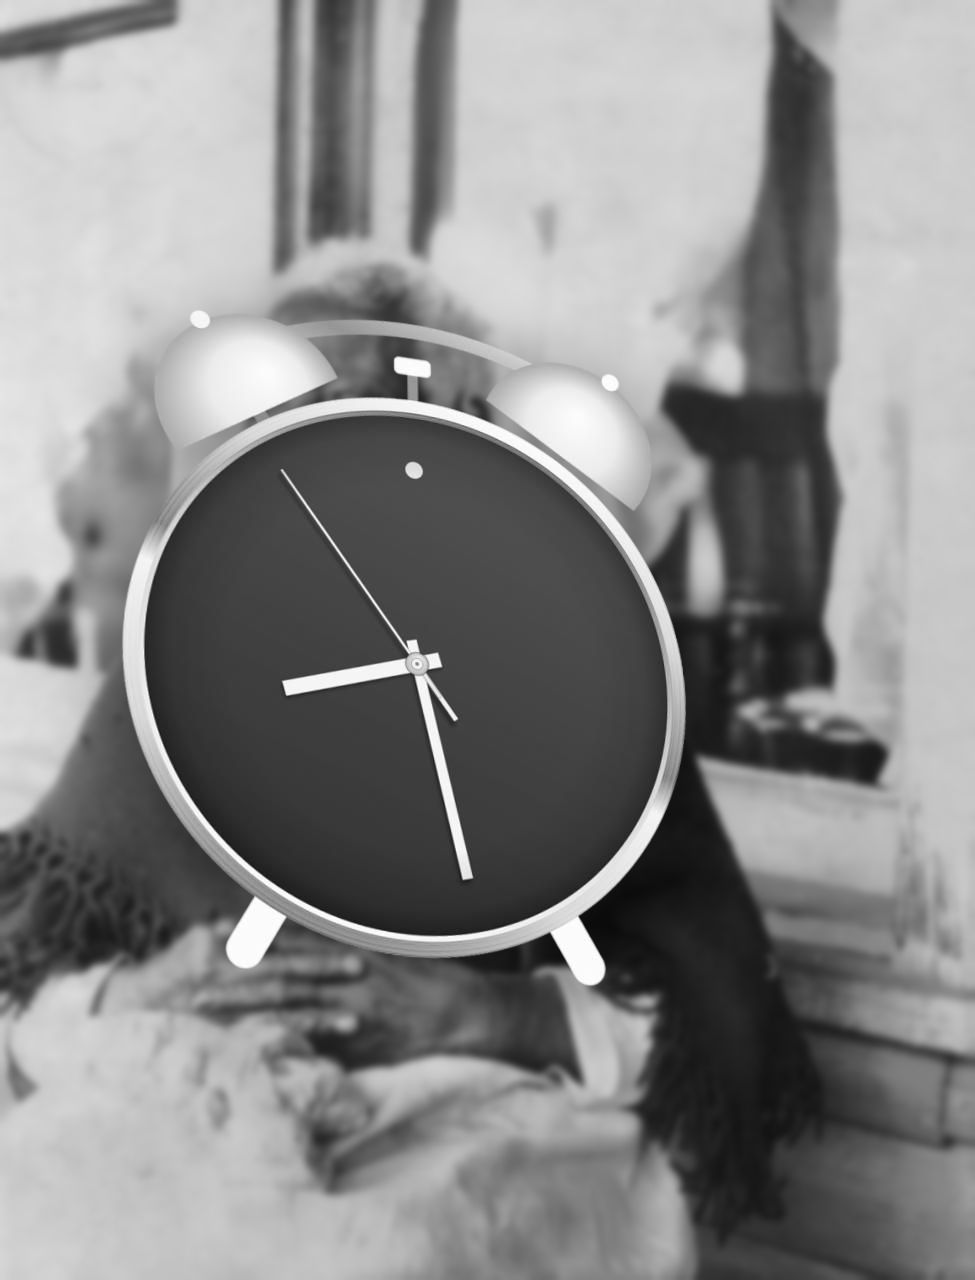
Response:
8.27.54
